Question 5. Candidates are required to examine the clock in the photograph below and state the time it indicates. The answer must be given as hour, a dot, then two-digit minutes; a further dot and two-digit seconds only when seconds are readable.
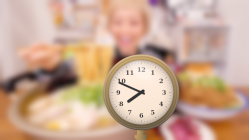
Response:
7.49
